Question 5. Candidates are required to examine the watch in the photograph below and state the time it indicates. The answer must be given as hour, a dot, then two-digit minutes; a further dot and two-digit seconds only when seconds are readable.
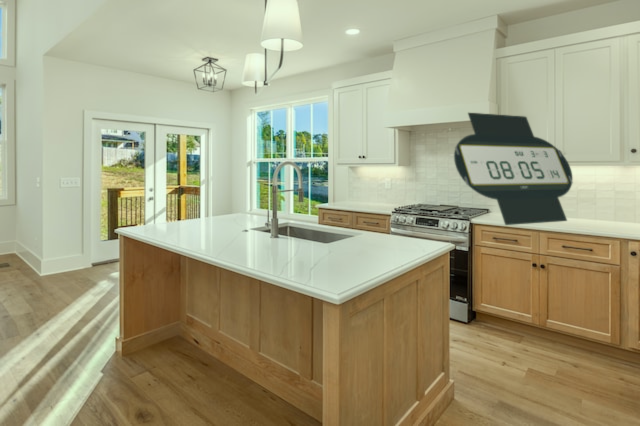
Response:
8.05
